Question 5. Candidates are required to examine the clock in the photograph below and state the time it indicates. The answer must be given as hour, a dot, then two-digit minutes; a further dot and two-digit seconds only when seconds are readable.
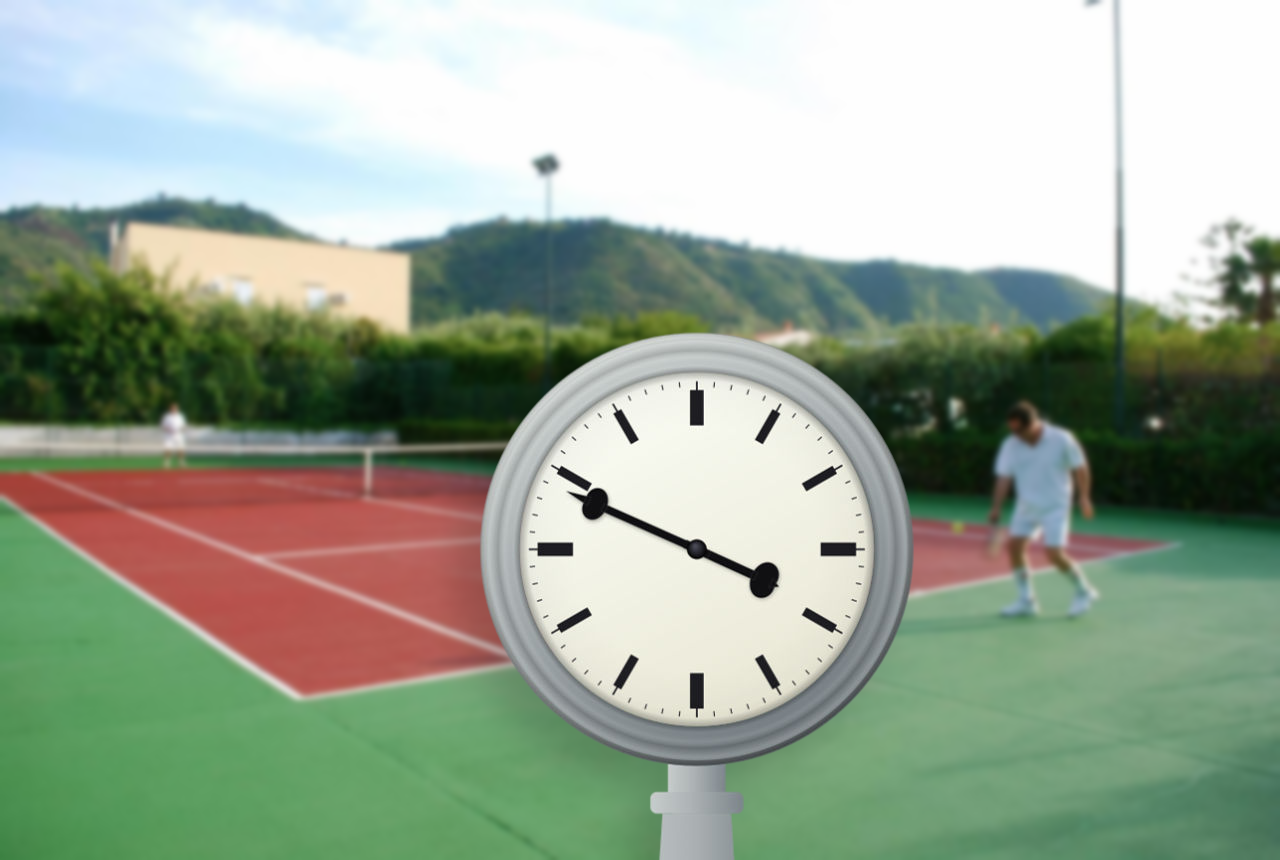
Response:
3.49
